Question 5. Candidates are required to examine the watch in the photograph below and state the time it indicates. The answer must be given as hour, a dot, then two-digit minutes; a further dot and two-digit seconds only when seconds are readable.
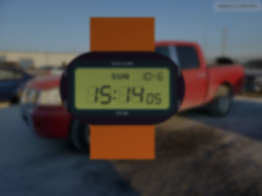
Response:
15.14
